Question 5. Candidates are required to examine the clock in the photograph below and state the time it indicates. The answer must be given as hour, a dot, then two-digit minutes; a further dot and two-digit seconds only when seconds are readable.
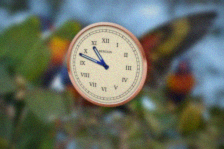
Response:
10.48
